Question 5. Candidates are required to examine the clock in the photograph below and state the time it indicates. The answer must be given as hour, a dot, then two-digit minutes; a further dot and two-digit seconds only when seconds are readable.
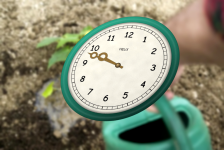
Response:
9.48
